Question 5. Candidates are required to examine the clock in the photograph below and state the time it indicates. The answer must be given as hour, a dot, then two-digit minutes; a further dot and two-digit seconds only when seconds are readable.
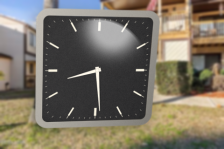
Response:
8.29
